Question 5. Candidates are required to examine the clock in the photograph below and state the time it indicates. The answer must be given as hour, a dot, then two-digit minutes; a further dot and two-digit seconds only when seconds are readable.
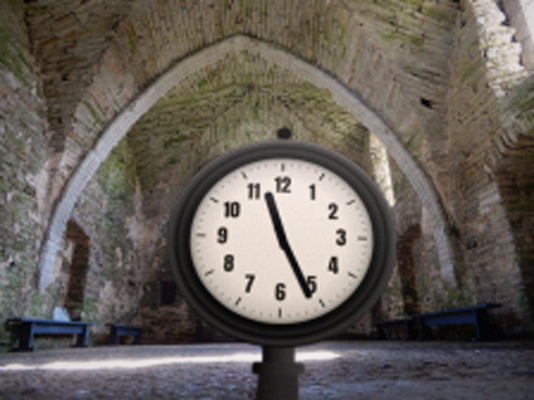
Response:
11.26
